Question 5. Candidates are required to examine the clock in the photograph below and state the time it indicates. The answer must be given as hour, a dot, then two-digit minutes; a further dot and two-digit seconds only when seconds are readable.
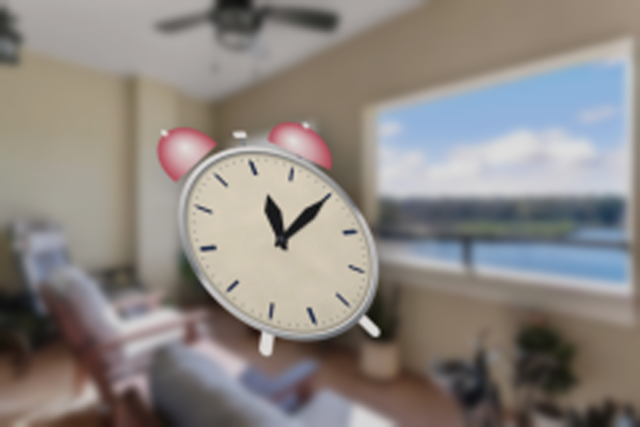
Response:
12.10
